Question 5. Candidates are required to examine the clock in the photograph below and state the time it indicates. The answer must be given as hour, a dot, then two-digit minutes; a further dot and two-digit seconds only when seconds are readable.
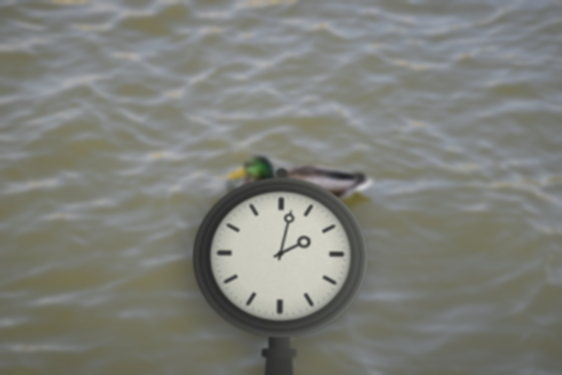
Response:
2.02
